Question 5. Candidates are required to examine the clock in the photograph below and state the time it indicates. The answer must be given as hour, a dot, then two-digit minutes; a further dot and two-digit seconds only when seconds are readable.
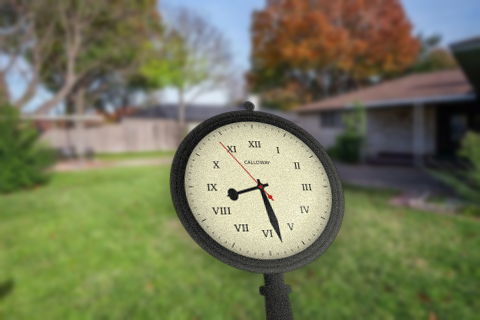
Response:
8.27.54
